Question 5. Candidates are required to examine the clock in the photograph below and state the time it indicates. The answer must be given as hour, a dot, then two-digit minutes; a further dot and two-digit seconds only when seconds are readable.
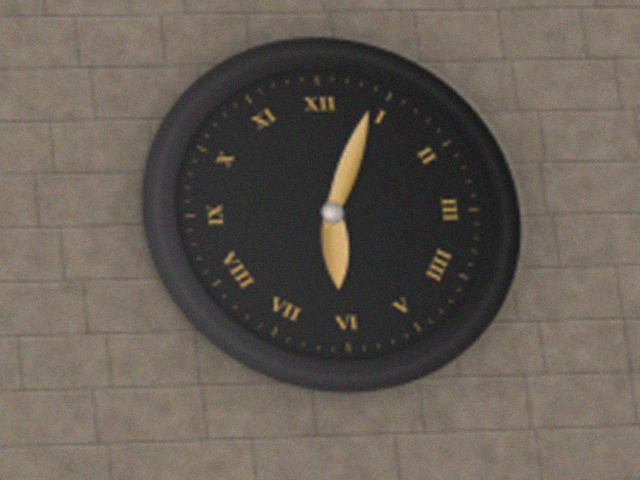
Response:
6.04
